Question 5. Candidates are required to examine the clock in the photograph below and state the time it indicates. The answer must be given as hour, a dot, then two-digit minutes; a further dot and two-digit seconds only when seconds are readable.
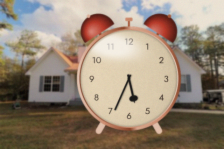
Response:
5.34
